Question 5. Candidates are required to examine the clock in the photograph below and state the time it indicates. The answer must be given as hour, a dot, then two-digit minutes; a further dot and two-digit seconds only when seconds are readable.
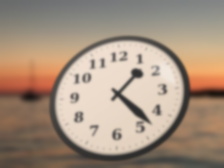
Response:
1.23
